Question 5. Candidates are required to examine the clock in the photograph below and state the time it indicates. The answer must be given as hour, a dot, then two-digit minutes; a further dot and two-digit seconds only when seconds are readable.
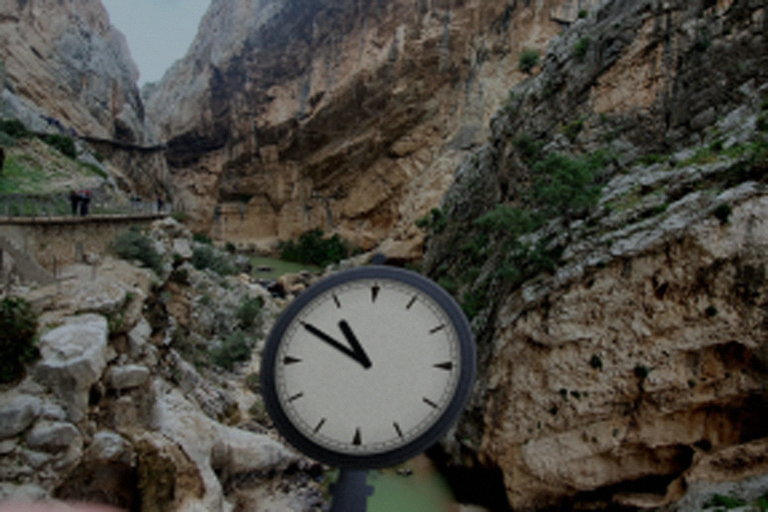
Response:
10.50
